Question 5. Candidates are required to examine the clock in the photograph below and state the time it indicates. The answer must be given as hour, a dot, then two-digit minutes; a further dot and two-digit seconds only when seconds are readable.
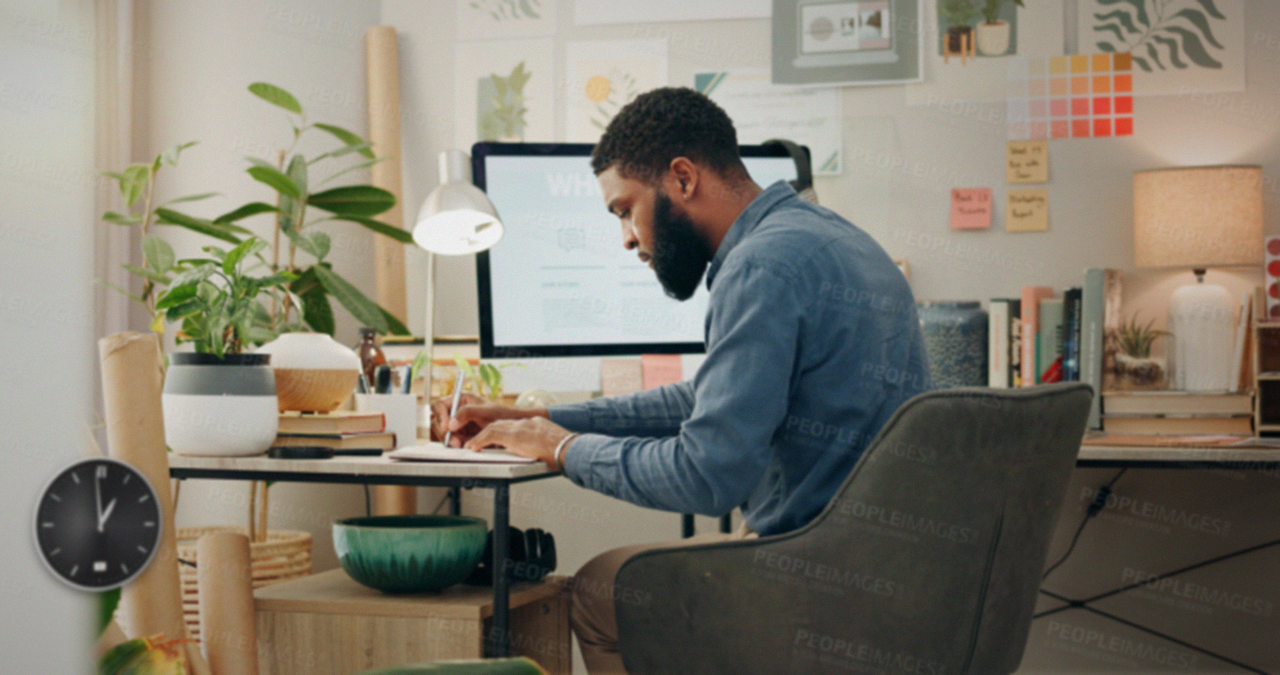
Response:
12.59
